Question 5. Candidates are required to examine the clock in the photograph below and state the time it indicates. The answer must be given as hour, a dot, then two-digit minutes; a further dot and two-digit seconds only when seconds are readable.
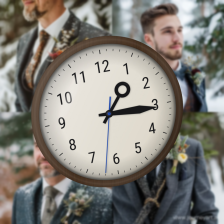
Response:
1.15.32
